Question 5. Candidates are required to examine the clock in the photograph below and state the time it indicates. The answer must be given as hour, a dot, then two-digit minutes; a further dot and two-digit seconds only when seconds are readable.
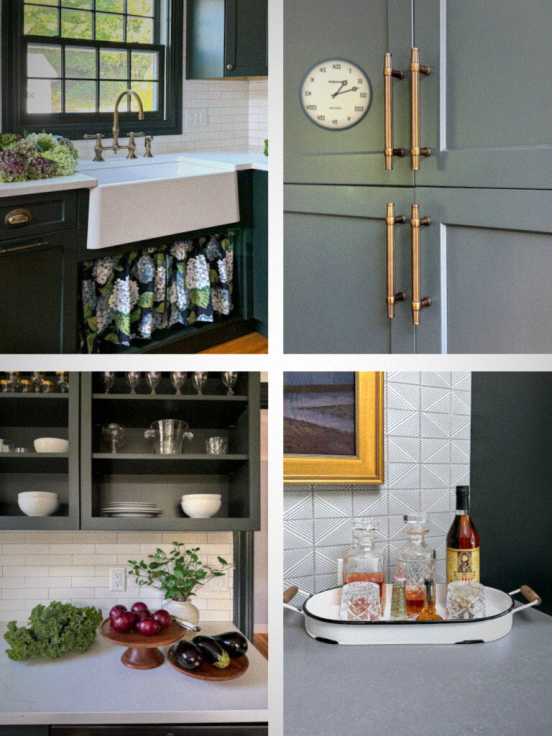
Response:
1.12
